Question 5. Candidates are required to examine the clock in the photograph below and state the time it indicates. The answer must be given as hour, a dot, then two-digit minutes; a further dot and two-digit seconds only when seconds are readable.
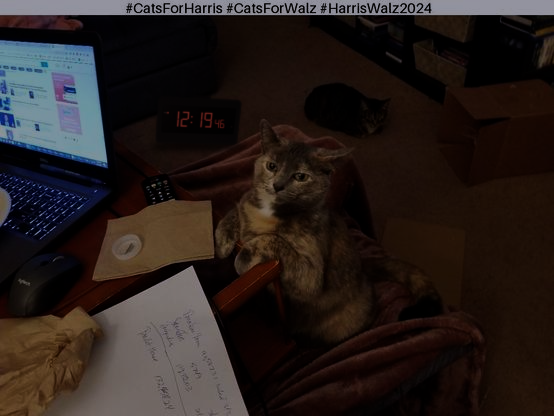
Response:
12.19
